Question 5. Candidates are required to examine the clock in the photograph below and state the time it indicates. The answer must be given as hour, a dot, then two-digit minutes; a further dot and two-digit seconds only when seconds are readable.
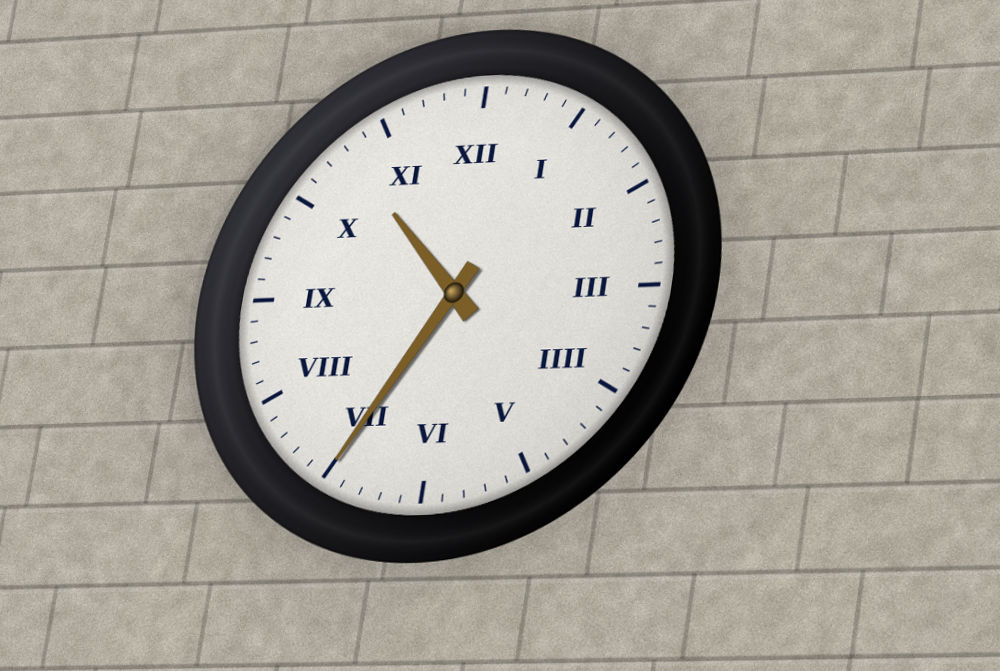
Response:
10.35
